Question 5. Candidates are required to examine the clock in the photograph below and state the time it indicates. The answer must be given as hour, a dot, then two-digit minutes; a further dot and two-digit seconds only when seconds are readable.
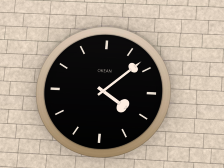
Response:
4.08
